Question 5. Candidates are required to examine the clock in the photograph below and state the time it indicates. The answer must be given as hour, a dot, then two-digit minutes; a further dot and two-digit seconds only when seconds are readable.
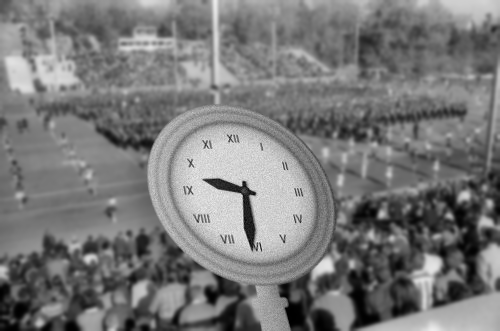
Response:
9.31
